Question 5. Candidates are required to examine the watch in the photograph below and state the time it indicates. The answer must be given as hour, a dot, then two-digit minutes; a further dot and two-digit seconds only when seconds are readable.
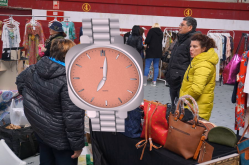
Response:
7.01
